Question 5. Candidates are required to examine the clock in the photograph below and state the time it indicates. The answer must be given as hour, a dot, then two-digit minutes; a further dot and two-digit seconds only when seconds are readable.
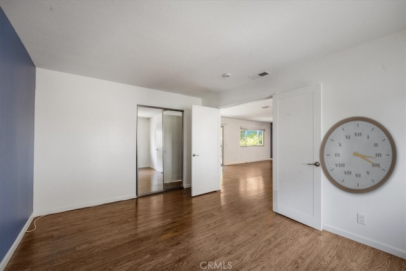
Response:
3.20
